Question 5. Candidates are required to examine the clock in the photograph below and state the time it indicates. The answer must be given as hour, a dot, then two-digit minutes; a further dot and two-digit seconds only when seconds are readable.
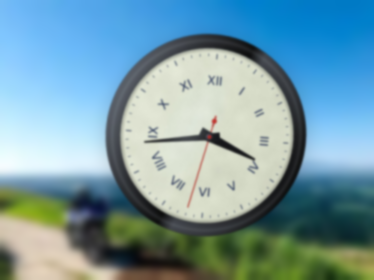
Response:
3.43.32
